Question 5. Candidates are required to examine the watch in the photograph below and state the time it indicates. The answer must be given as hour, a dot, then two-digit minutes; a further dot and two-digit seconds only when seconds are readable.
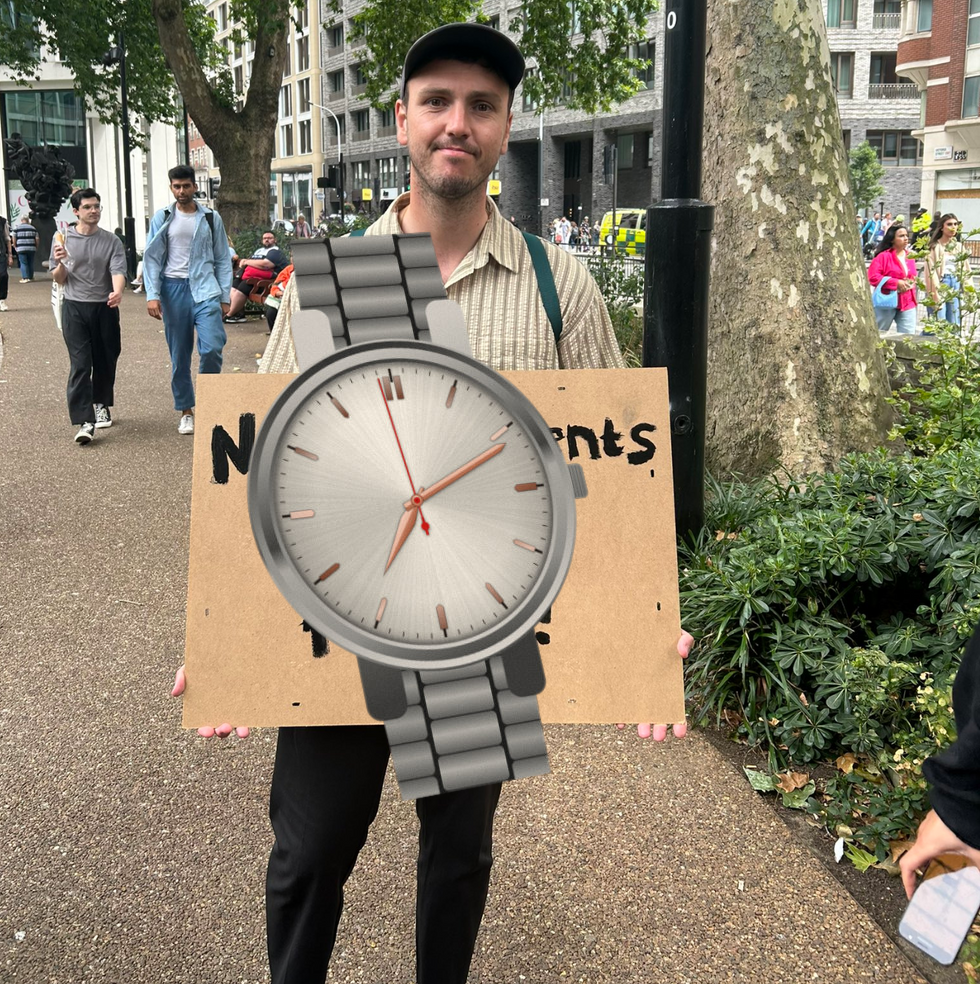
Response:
7.10.59
